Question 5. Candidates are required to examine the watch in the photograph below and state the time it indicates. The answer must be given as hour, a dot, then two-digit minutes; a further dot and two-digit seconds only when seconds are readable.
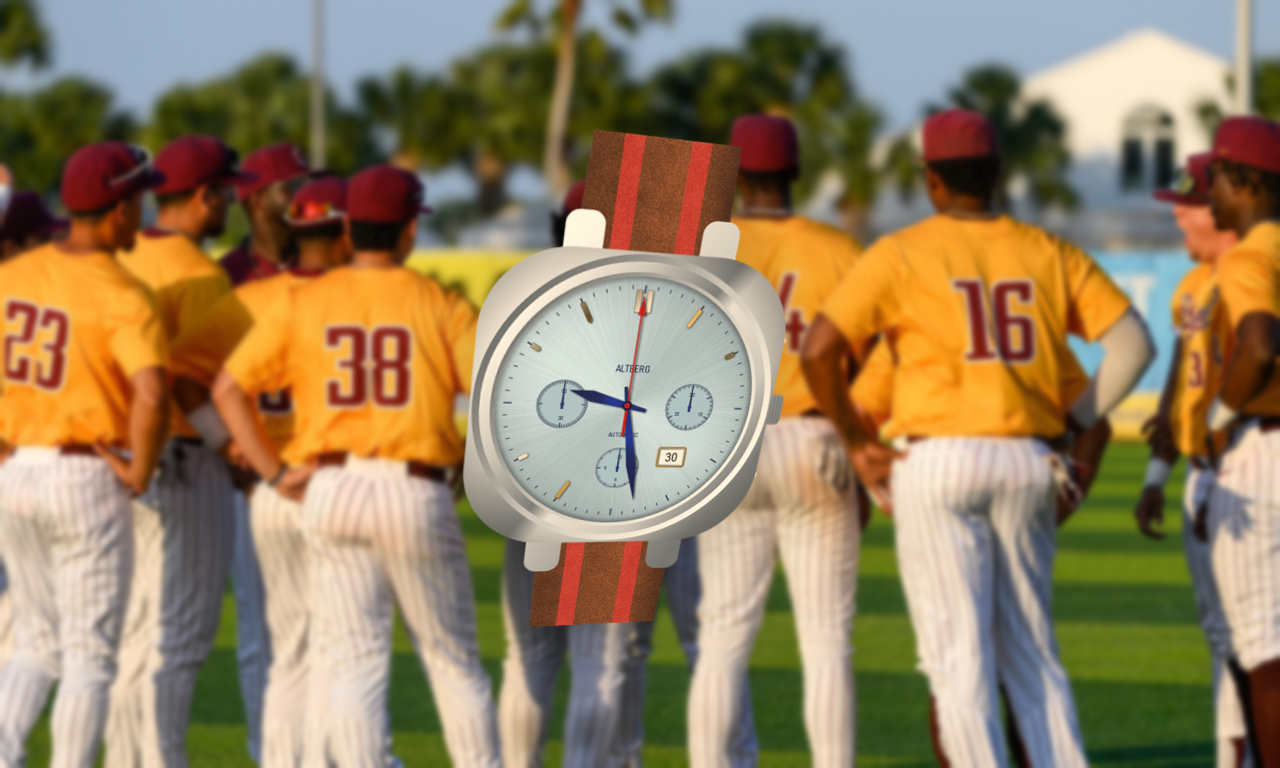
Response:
9.28
